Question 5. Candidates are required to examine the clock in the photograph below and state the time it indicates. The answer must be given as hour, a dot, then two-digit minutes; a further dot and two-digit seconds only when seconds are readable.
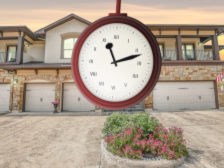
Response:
11.12
